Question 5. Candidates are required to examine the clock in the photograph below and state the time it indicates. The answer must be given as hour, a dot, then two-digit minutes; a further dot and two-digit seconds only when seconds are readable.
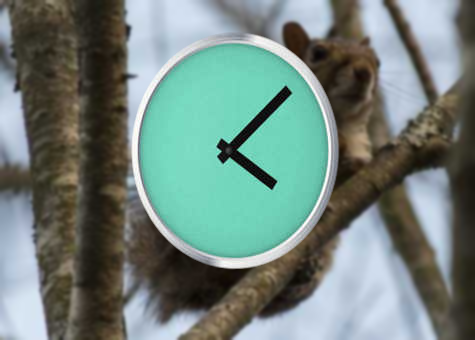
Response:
4.08
